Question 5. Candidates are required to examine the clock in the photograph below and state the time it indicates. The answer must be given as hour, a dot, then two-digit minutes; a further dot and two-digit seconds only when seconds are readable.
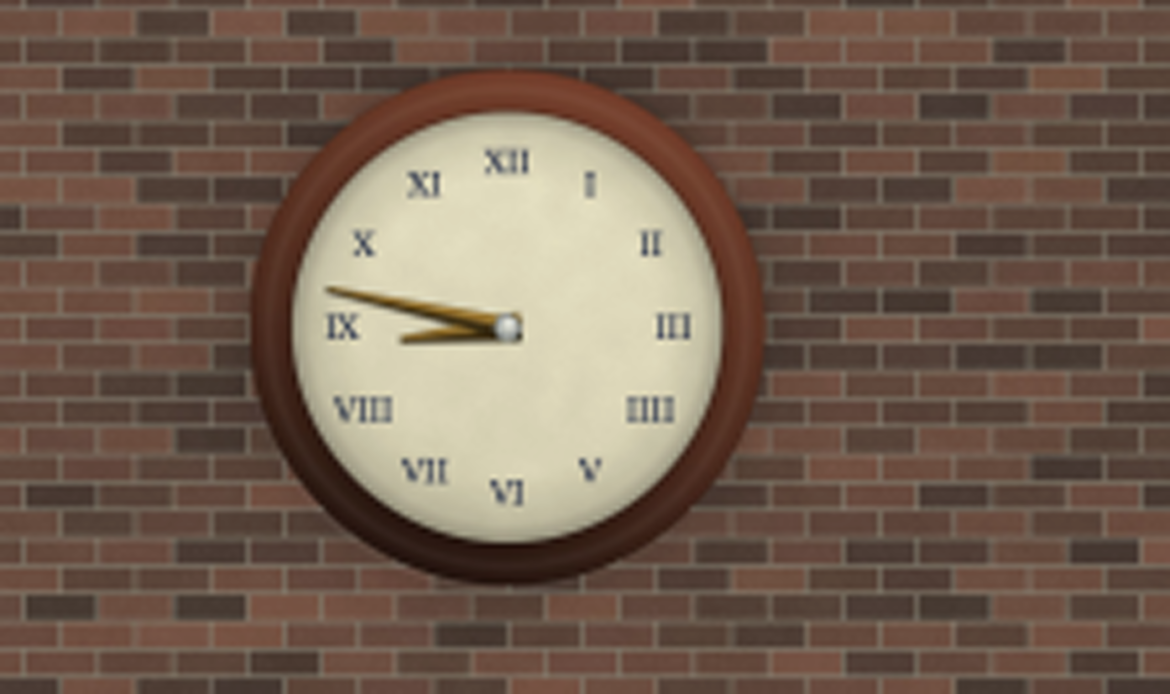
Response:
8.47
